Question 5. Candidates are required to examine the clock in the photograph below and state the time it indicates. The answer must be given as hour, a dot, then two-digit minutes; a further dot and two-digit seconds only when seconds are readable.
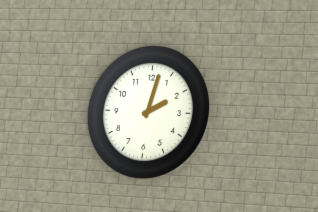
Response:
2.02
